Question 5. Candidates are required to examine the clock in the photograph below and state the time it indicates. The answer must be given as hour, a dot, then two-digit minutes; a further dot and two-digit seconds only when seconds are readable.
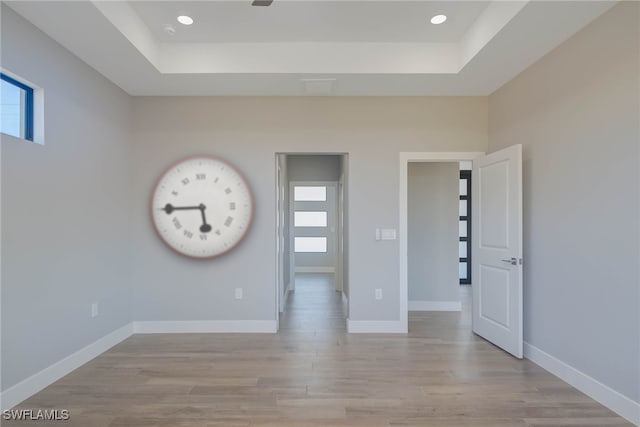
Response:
5.45
